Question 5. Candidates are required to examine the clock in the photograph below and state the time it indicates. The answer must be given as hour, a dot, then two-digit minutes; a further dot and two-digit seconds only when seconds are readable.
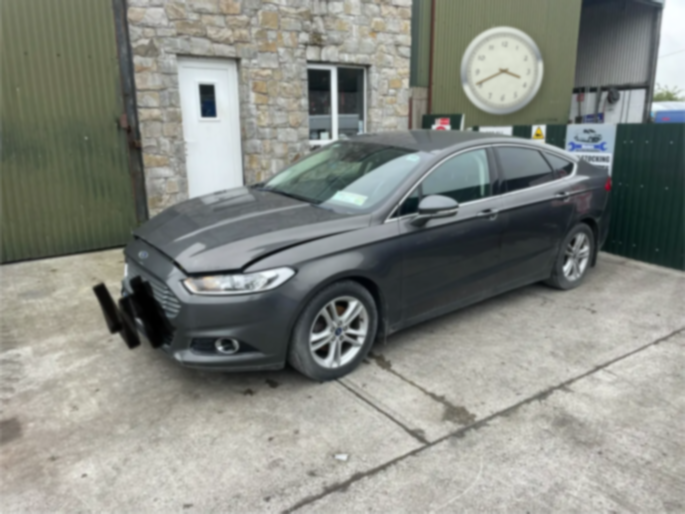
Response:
3.41
